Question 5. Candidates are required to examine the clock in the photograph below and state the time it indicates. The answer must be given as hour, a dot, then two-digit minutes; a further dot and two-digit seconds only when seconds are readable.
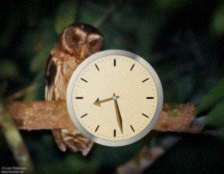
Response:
8.28
